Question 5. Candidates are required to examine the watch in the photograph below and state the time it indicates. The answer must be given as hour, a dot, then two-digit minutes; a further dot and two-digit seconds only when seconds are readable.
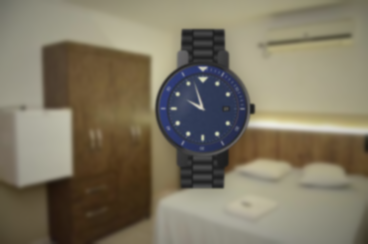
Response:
9.57
